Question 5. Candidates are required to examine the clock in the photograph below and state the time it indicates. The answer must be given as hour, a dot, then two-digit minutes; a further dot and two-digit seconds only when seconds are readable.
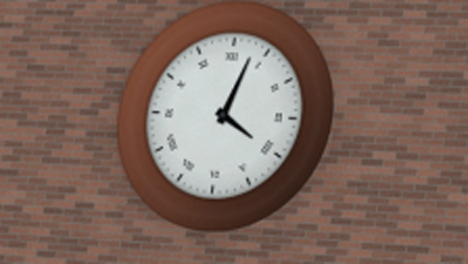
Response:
4.03
